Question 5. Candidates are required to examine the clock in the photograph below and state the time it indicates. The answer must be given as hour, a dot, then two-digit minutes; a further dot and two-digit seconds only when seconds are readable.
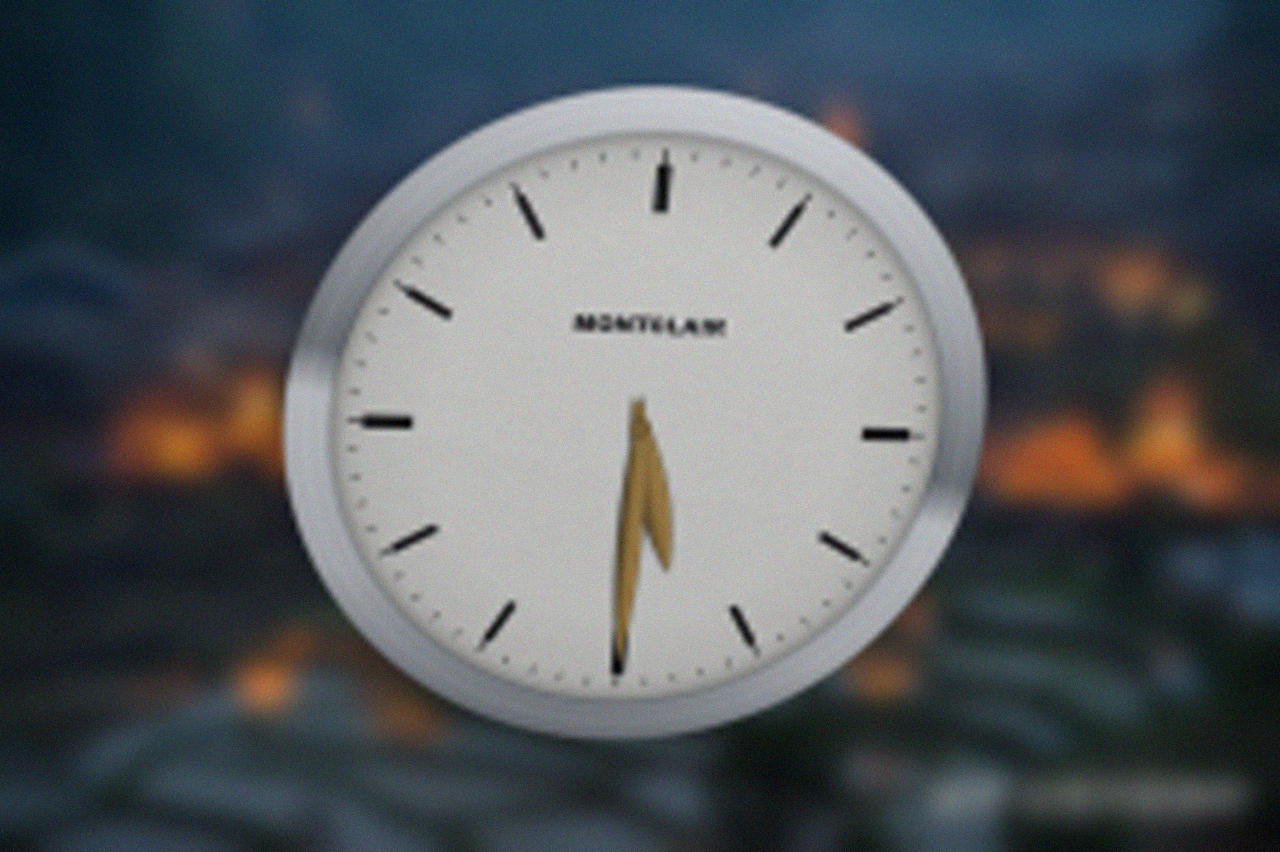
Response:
5.30
